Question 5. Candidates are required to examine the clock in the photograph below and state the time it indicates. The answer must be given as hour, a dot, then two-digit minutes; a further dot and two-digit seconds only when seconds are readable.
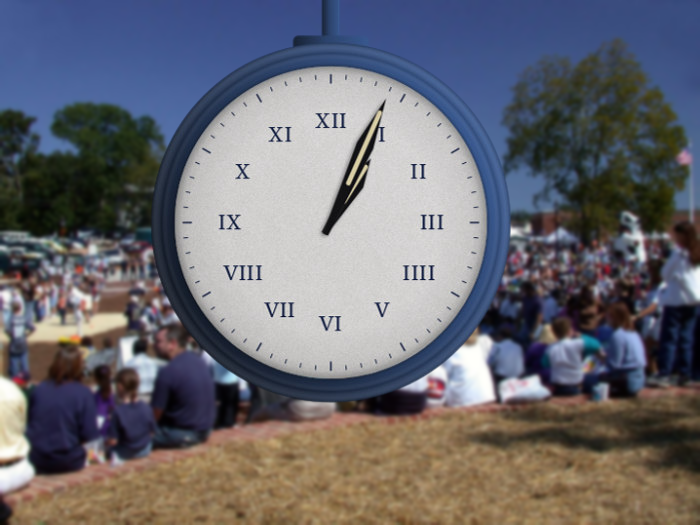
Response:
1.04
